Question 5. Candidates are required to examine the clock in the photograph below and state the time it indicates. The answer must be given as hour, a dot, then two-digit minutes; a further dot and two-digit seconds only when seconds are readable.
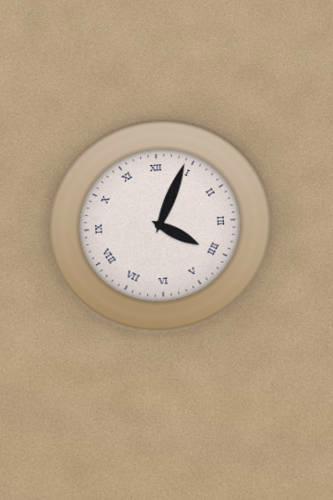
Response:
4.04
